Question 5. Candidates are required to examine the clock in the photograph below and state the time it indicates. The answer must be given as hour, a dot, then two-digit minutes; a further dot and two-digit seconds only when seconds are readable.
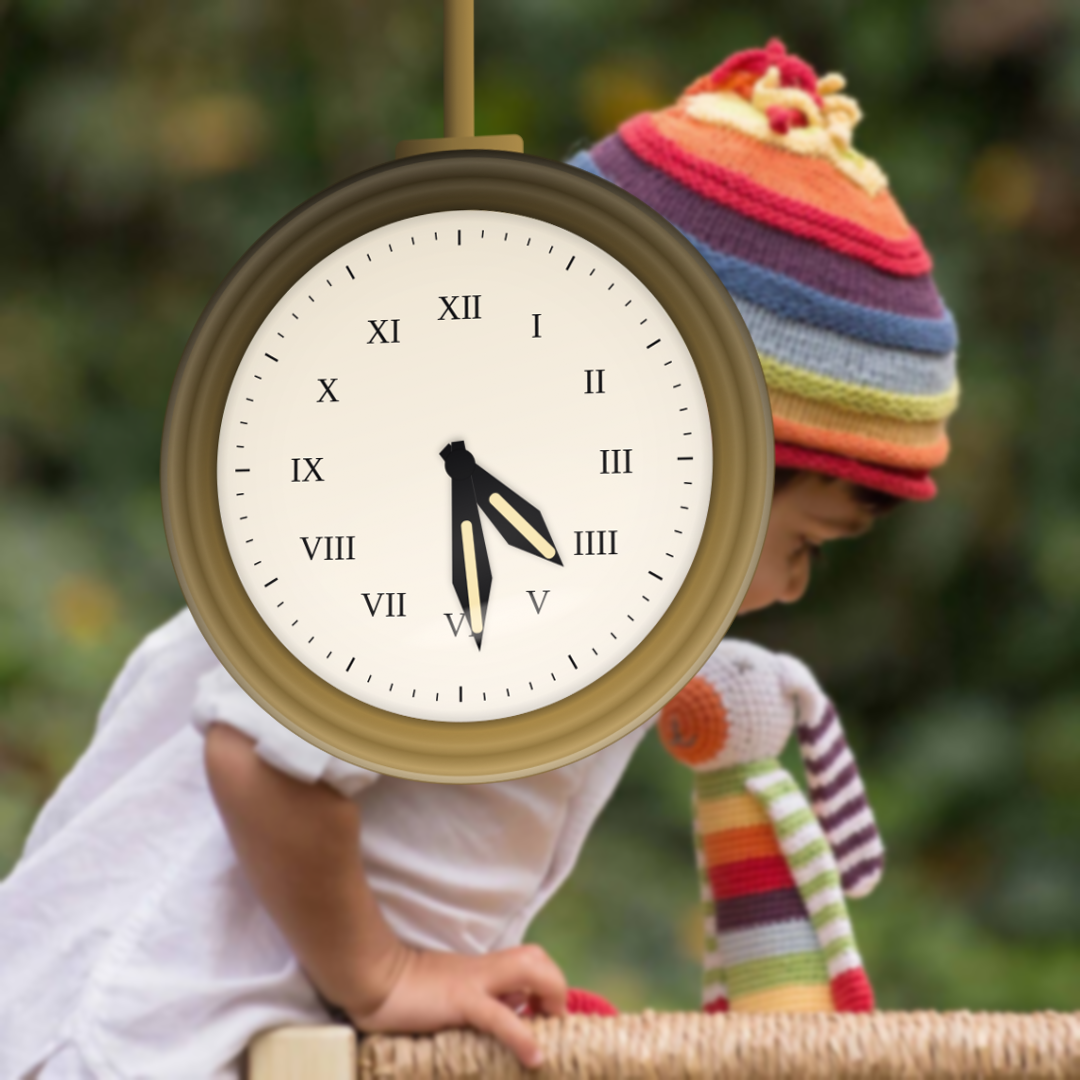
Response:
4.29
